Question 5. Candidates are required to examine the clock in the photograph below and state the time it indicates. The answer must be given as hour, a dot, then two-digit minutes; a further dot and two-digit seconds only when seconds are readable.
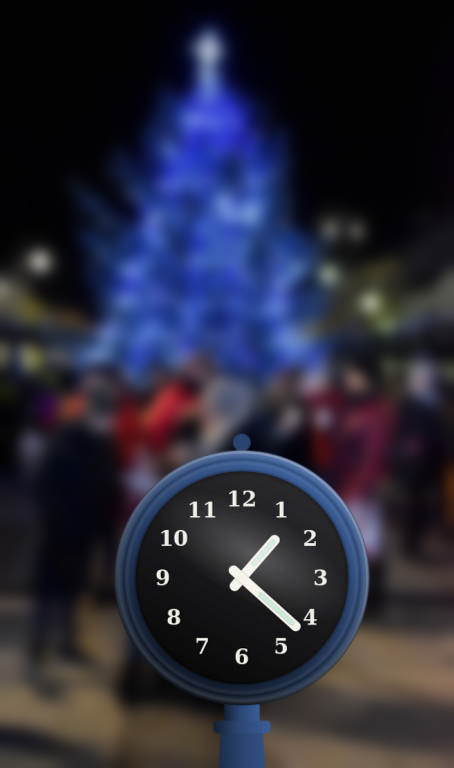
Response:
1.22
